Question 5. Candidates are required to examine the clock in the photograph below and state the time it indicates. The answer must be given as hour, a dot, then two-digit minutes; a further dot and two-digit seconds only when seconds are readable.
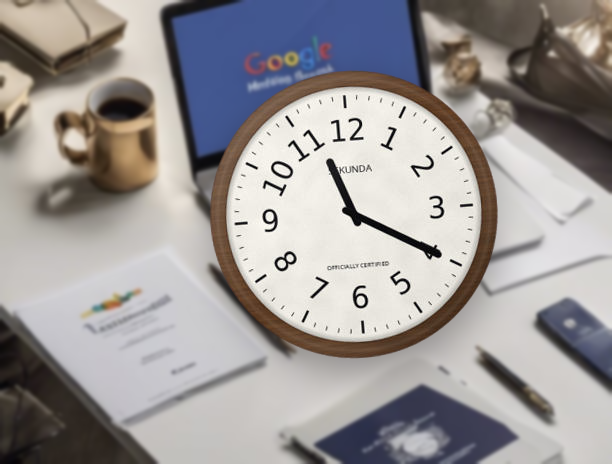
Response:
11.20
